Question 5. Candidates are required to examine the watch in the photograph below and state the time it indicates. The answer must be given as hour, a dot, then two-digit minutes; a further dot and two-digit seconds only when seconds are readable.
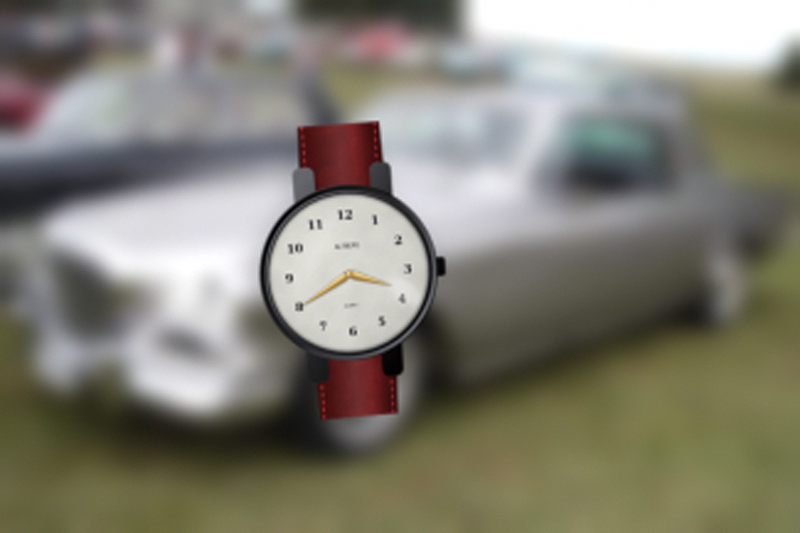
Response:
3.40
